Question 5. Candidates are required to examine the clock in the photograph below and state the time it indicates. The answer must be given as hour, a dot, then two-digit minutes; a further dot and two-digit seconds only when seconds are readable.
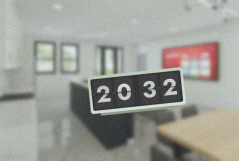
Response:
20.32
